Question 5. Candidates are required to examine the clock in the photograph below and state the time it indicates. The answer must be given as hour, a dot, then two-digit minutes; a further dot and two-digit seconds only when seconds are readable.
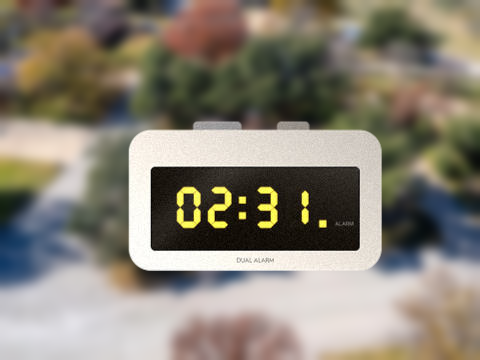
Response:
2.31
